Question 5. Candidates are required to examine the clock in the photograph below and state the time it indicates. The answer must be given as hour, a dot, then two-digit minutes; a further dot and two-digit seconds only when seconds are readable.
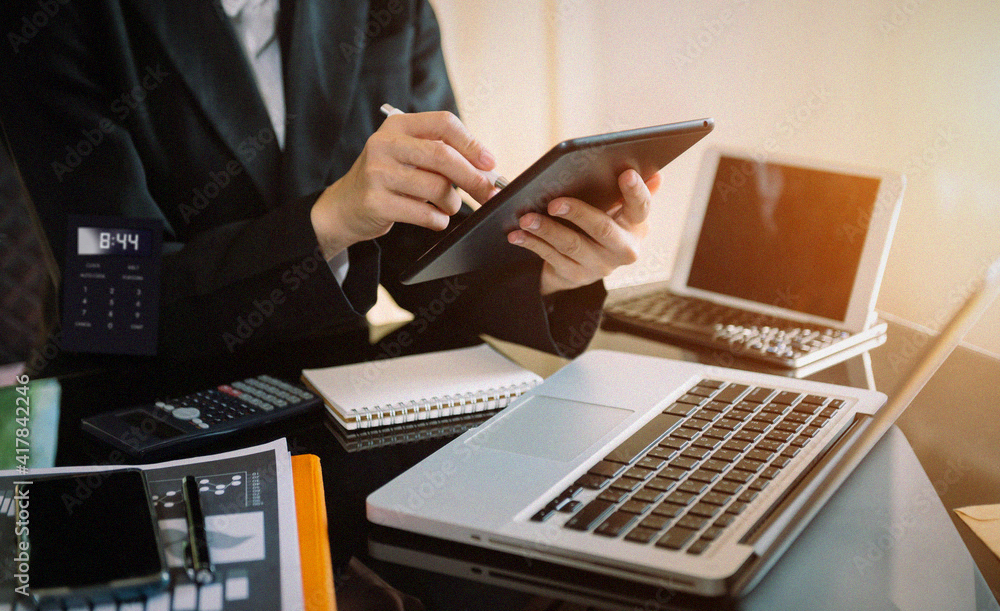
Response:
8.44
